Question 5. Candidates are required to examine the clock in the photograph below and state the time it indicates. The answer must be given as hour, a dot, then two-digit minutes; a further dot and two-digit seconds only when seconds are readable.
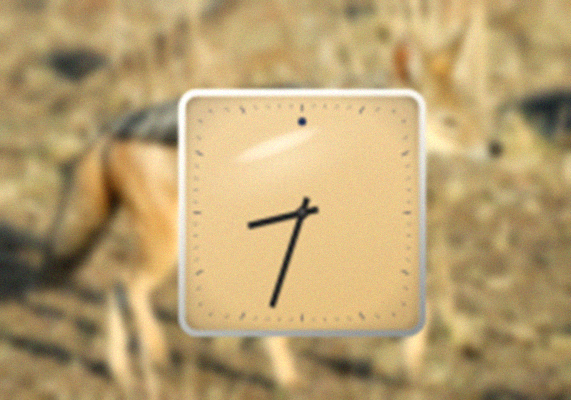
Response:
8.33
